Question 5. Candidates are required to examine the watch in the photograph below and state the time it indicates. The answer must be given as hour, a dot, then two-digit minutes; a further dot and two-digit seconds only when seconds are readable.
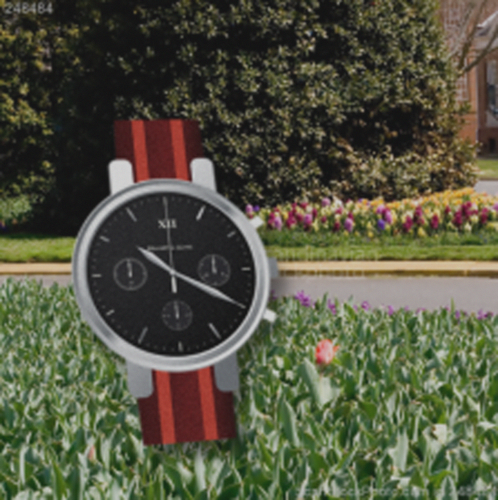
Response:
10.20
